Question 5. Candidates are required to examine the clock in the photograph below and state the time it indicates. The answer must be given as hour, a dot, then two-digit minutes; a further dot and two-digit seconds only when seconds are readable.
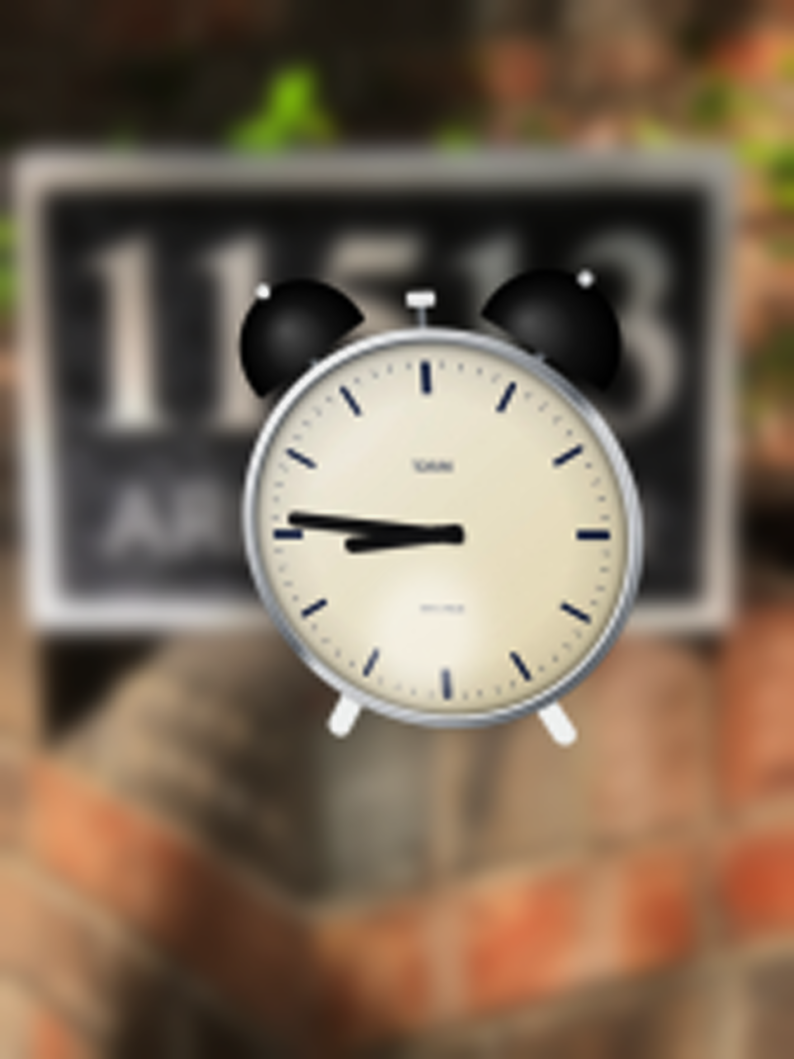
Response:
8.46
